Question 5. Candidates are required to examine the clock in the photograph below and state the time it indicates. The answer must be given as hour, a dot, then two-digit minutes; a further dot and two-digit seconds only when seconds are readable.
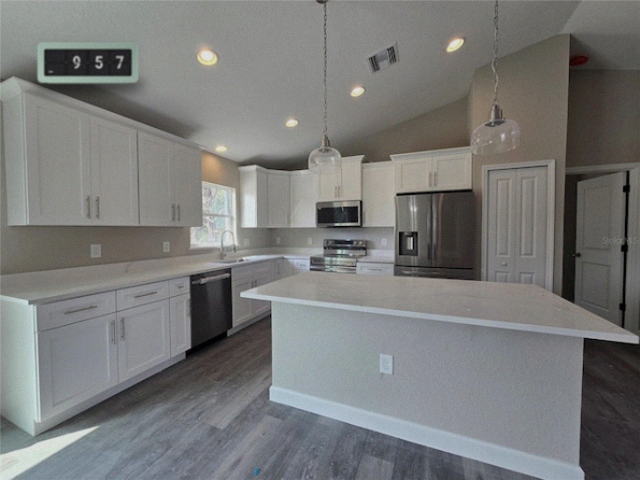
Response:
9.57
